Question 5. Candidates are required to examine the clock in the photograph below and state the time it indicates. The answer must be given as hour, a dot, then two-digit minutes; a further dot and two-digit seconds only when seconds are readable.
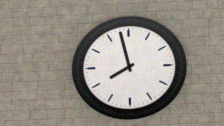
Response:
7.58
